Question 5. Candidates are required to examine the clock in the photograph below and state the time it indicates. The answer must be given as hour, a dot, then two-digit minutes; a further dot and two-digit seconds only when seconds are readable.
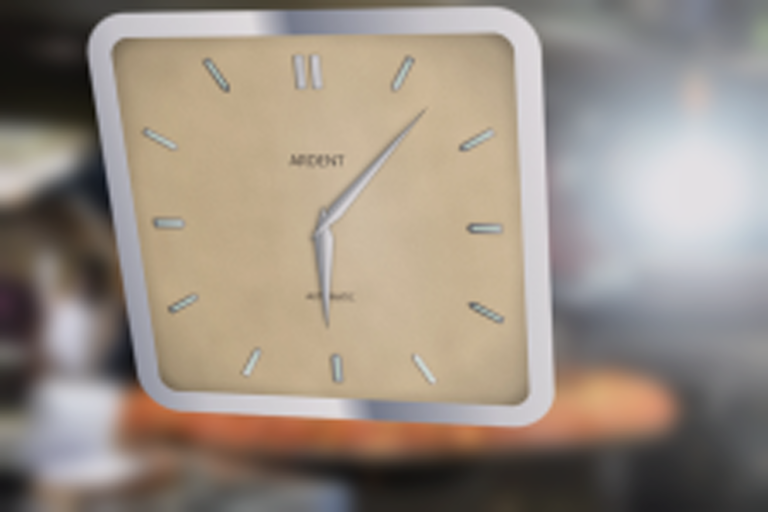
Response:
6.07
